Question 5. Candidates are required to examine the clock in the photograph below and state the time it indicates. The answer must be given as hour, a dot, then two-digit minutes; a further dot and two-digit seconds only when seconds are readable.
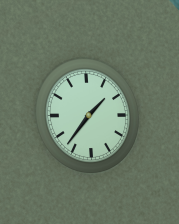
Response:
1.37
